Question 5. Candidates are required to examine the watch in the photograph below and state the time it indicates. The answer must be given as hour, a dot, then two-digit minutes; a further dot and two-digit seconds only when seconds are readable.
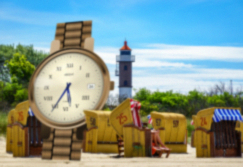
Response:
5.35
